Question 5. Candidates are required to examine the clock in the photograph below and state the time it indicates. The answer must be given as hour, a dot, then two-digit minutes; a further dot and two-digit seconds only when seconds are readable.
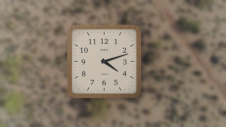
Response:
4.12
